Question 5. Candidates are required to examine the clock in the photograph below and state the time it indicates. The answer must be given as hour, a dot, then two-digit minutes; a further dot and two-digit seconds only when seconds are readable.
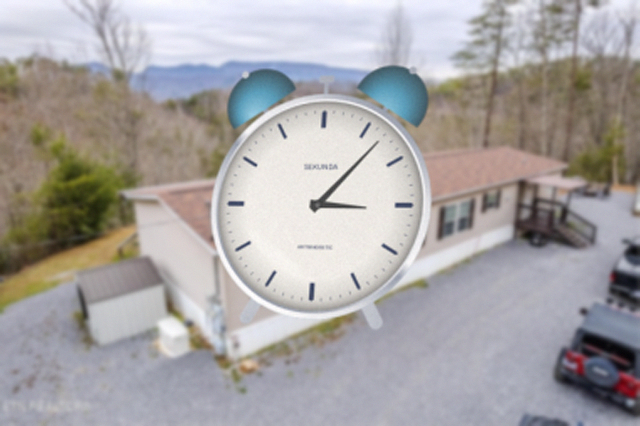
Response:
3.07
